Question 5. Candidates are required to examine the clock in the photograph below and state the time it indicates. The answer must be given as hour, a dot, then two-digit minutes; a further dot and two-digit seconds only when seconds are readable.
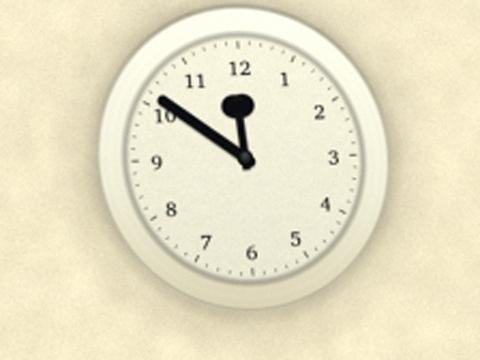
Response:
11.51
